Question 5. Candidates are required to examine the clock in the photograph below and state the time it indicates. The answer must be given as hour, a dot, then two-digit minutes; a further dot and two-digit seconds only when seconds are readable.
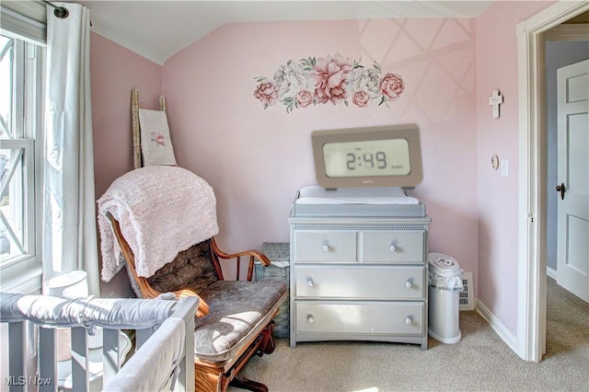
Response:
2.49
